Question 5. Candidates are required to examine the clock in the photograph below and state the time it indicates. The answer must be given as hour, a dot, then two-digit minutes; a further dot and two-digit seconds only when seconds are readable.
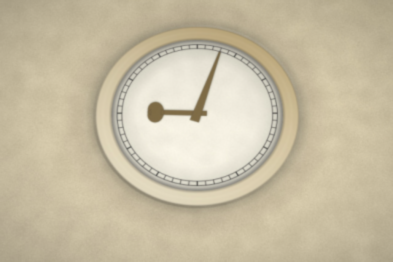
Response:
9.03
